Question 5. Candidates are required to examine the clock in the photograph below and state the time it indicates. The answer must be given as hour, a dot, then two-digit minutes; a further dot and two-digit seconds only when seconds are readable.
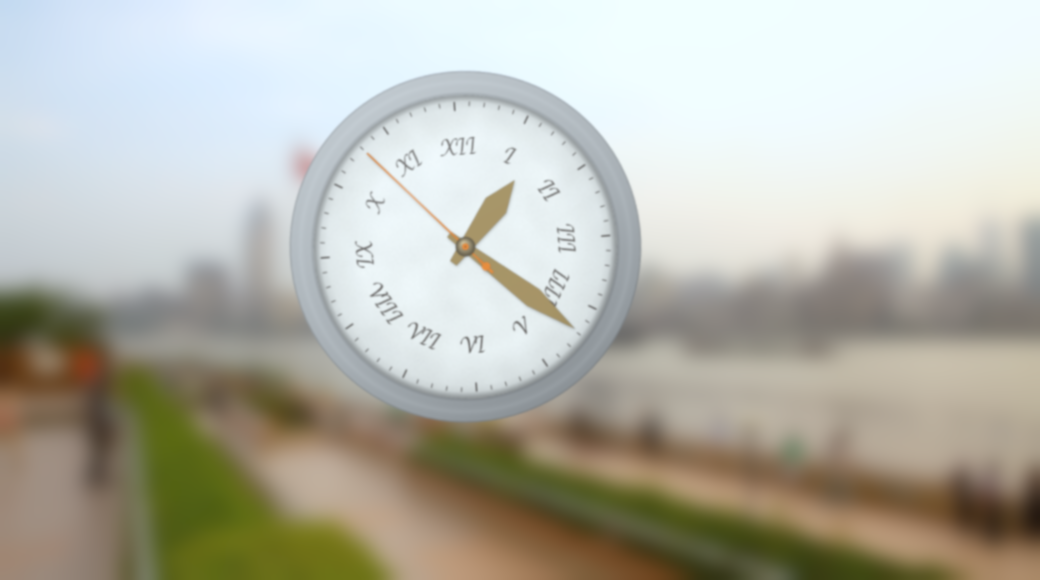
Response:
1.21.53
